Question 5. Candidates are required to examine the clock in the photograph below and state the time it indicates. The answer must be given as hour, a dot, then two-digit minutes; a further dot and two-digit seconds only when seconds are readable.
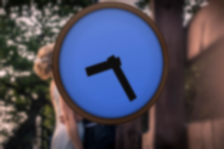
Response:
8.25
